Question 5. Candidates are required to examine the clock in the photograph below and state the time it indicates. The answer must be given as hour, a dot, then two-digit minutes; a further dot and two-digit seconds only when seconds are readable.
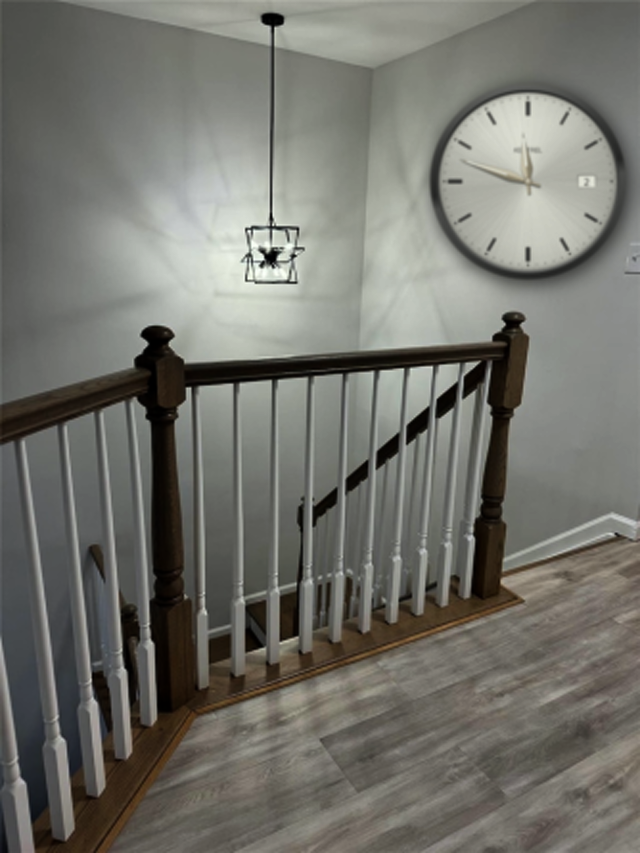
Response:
11.48
